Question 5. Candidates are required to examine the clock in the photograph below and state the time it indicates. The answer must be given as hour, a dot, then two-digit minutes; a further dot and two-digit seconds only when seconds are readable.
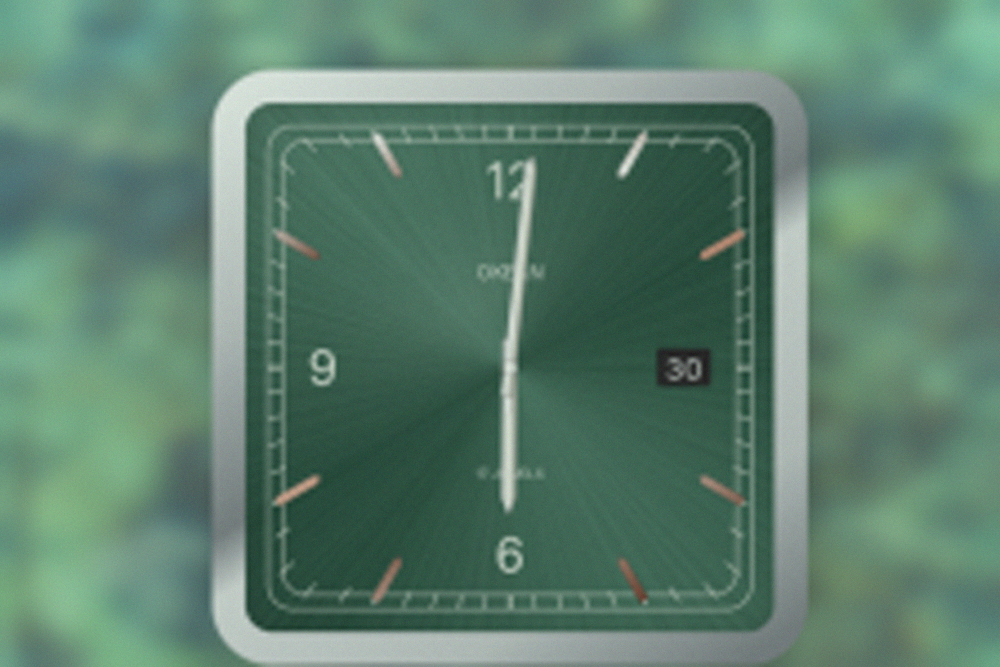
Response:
6.01
